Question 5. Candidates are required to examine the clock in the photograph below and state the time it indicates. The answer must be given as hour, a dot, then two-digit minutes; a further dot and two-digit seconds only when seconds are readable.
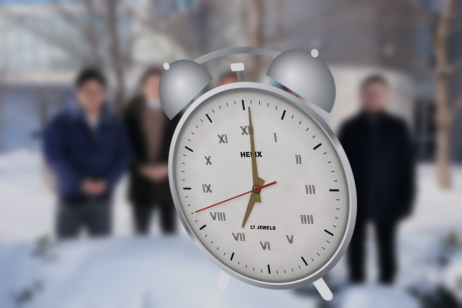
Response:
7.00.42
